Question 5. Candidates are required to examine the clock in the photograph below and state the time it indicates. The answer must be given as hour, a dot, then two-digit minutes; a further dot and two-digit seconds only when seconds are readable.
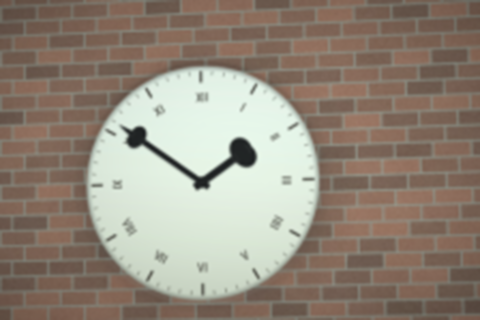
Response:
1.51
